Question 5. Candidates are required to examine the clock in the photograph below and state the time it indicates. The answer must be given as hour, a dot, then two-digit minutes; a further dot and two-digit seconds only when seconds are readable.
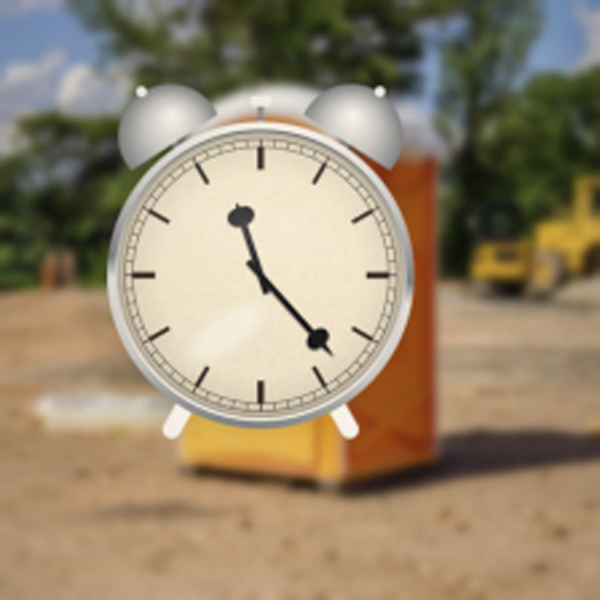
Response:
11.23
